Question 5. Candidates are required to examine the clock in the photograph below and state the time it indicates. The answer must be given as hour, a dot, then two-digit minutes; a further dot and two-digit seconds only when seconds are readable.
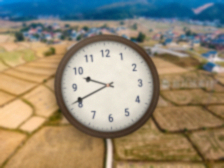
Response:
9.41
